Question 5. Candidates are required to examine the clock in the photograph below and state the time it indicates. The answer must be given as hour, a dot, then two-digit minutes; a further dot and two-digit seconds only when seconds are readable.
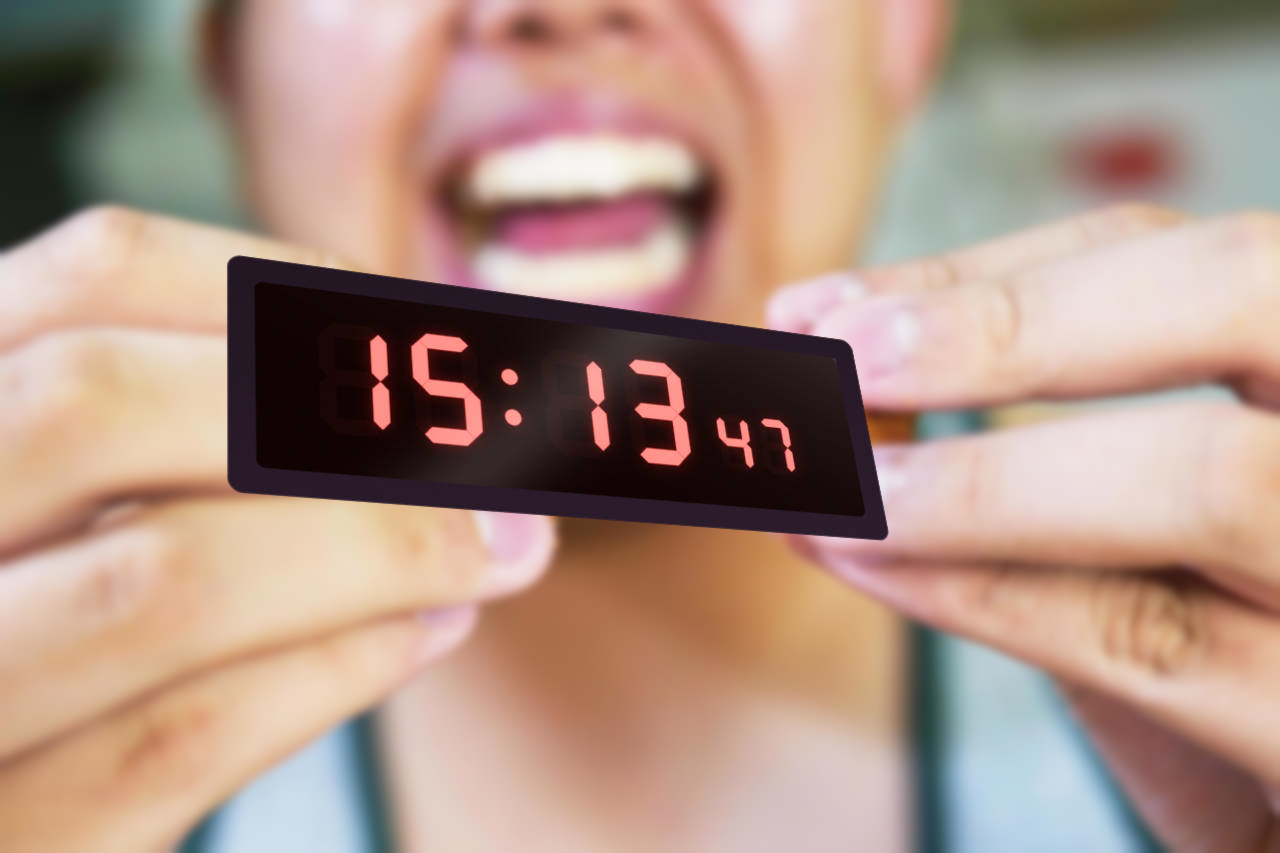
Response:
15.13.47
